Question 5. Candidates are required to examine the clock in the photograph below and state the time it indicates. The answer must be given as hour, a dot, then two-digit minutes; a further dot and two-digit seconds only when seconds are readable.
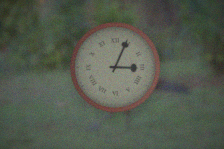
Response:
3.04
